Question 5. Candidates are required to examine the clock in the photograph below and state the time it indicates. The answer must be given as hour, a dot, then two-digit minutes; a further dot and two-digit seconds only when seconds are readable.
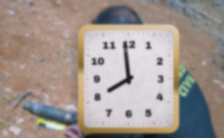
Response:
7.59
